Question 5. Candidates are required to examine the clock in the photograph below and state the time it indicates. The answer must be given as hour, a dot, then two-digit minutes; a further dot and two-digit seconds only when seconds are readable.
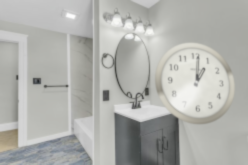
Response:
1.01
